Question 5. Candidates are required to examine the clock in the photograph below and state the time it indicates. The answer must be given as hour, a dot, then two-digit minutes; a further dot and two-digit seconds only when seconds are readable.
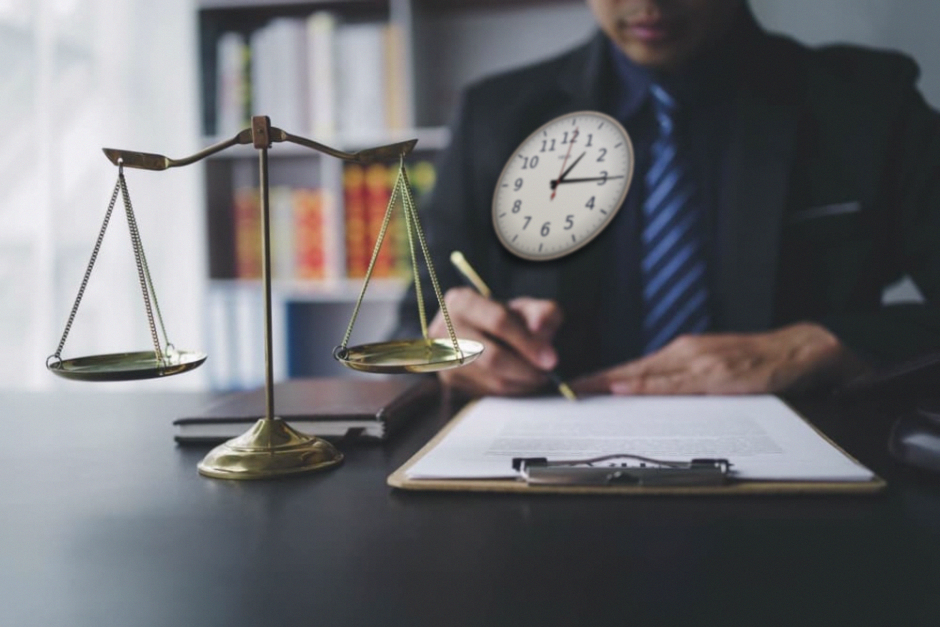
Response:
1.15.01
